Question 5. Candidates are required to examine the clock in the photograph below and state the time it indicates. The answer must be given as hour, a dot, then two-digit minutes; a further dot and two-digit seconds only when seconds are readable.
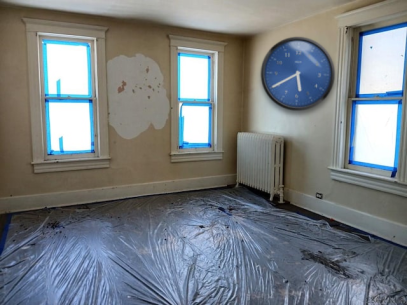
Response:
5.40
